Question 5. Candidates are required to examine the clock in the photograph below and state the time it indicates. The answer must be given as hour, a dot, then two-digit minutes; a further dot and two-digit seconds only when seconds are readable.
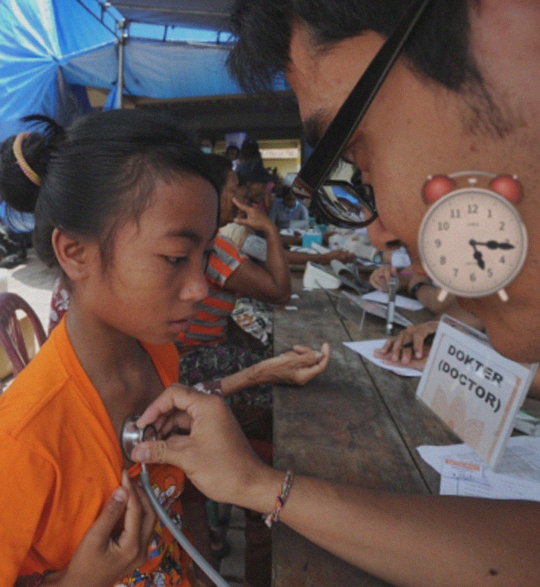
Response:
5.16
